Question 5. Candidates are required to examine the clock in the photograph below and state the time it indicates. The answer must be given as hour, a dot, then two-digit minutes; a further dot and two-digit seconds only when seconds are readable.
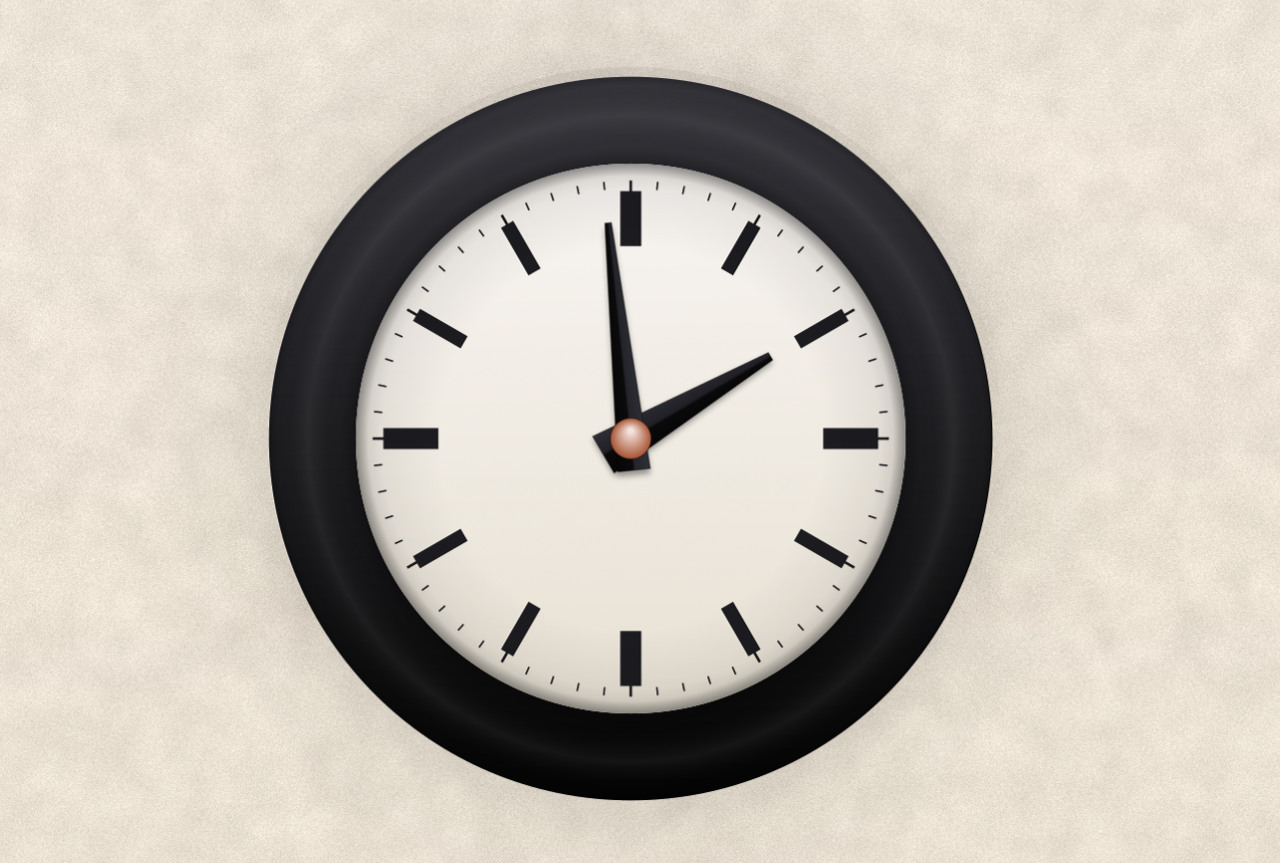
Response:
1.59
